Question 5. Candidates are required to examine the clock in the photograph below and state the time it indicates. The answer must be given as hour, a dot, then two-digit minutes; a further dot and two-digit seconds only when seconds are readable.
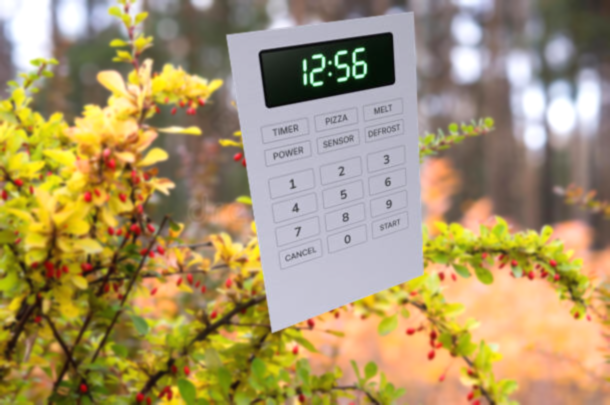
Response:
12.56
